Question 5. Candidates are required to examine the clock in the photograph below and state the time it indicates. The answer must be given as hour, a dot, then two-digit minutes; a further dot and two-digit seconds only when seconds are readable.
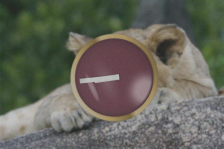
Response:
8.44
